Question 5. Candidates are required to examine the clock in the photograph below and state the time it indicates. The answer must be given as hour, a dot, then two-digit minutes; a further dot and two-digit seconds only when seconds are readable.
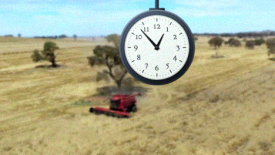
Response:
12.53
